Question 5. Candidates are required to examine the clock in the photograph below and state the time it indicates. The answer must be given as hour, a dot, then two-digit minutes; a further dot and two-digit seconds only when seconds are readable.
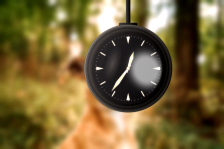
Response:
12.36
